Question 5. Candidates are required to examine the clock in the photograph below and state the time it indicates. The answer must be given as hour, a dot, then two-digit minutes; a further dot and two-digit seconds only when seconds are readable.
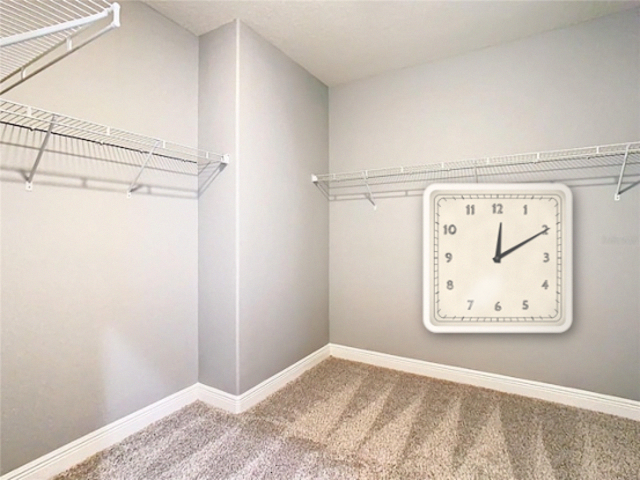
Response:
12.10
